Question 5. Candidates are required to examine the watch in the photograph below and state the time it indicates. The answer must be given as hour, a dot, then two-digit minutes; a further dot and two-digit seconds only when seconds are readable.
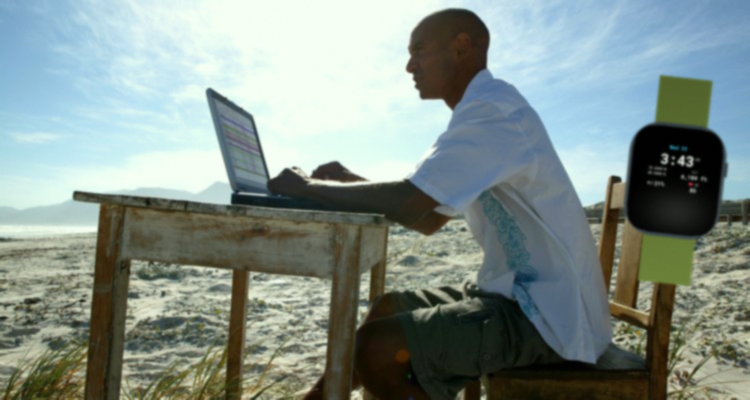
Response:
3.43
